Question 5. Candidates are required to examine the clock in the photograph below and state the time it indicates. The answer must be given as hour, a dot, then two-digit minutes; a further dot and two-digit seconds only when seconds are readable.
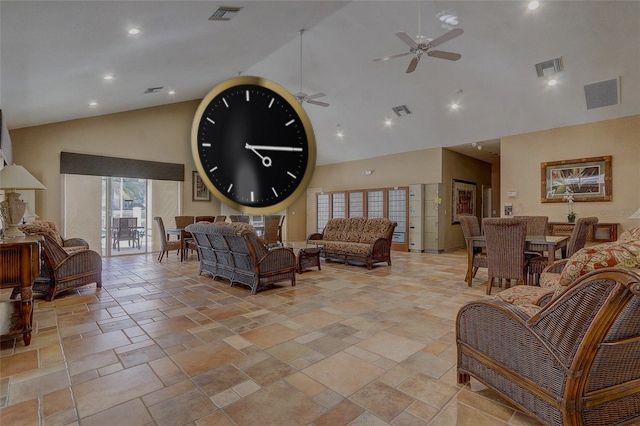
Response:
4.15
